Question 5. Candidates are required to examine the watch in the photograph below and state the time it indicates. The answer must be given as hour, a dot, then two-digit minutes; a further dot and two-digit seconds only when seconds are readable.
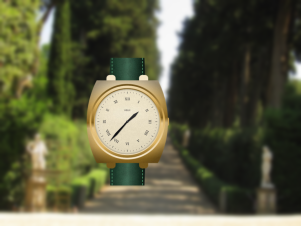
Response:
1.37
